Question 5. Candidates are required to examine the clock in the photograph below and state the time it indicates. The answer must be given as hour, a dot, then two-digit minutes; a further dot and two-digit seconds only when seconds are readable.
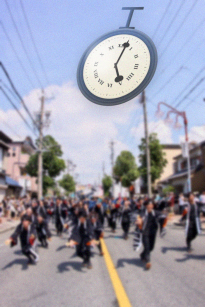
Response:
5.02
